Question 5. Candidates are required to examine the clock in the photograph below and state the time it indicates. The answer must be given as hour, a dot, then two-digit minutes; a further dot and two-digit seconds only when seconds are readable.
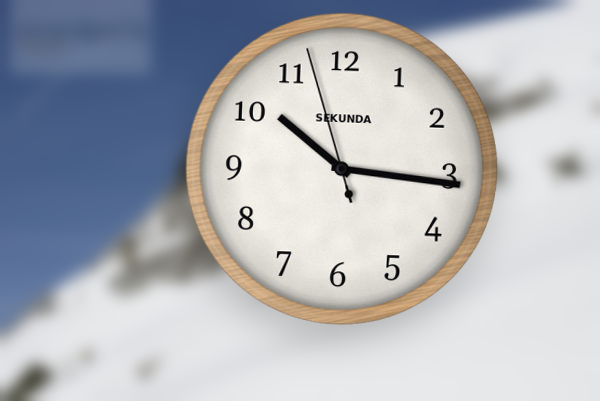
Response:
10.15.57
